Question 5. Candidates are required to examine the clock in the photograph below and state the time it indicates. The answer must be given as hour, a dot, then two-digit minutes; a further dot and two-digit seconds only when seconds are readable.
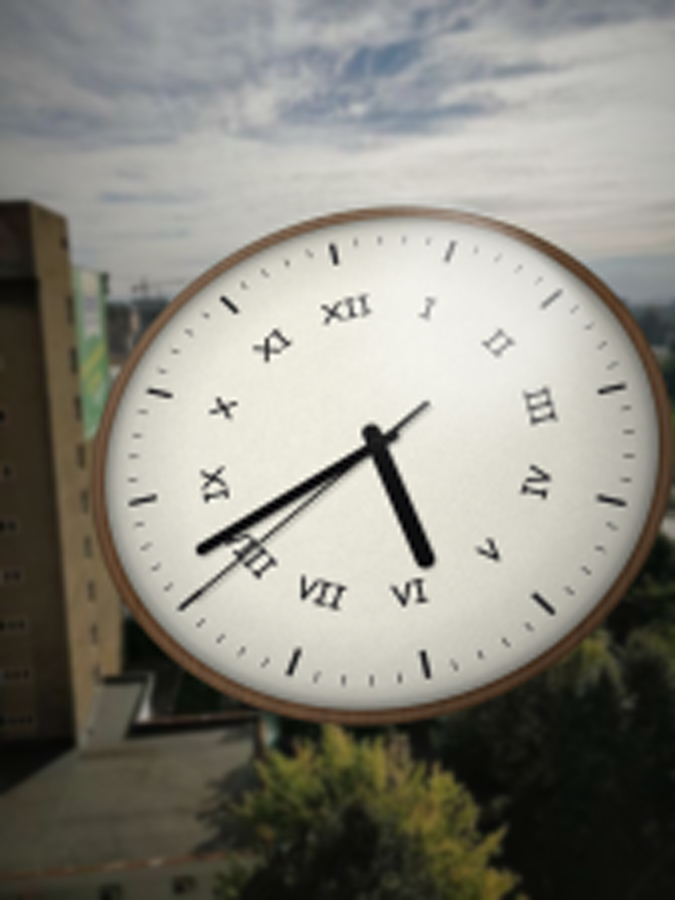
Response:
5.41.40
